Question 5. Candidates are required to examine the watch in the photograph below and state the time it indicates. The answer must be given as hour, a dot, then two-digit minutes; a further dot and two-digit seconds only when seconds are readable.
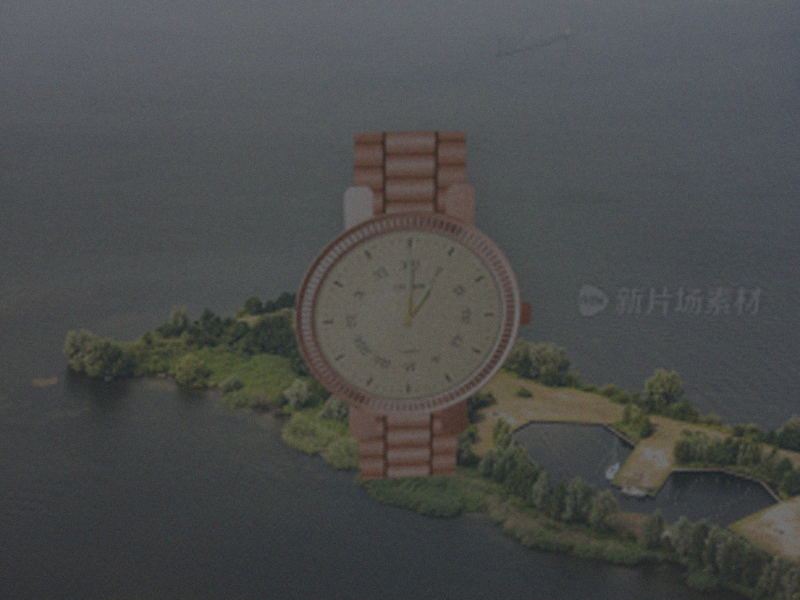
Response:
1.00
